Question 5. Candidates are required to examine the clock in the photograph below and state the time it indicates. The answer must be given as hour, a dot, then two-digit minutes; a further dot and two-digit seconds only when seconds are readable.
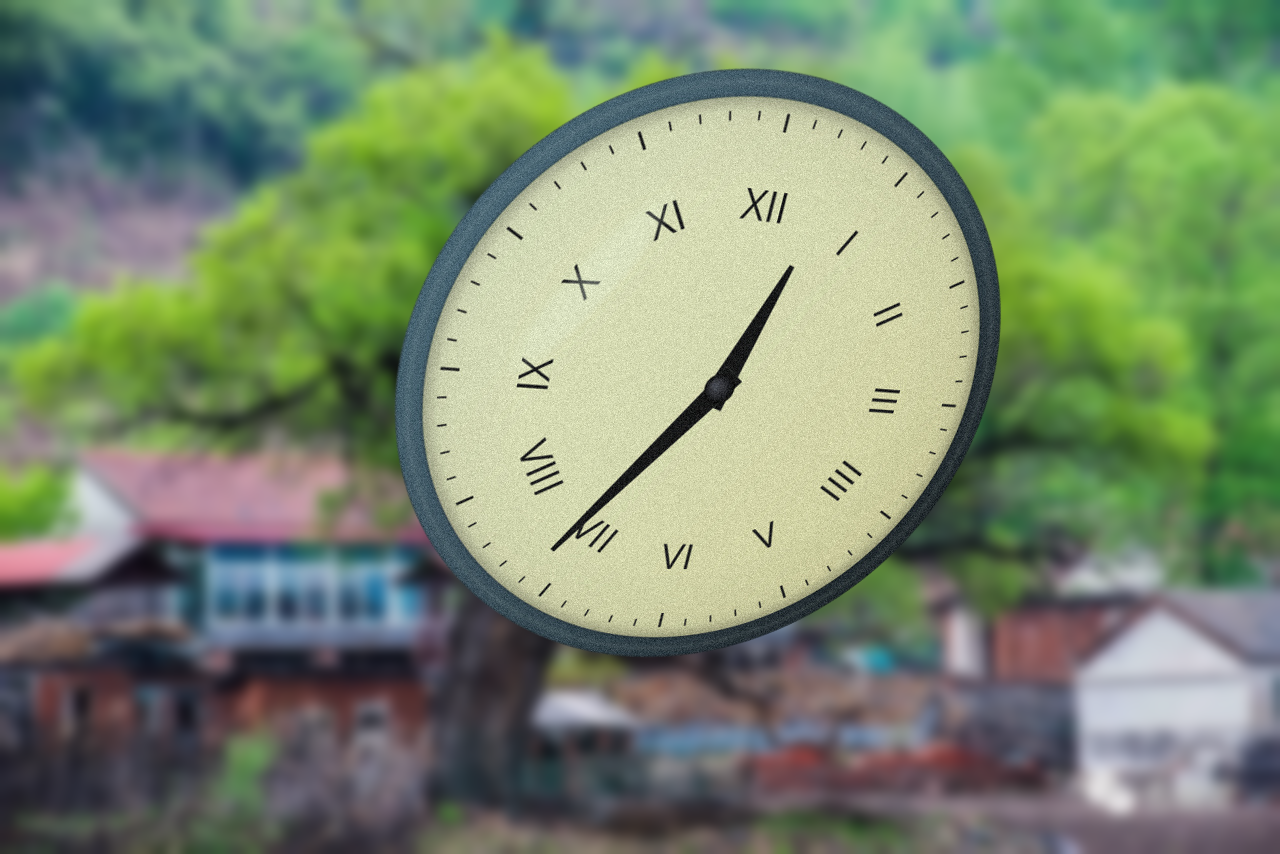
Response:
12.36
